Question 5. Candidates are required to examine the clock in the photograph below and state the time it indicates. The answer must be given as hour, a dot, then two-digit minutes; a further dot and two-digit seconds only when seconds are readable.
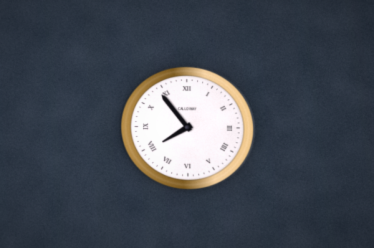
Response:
7.54
